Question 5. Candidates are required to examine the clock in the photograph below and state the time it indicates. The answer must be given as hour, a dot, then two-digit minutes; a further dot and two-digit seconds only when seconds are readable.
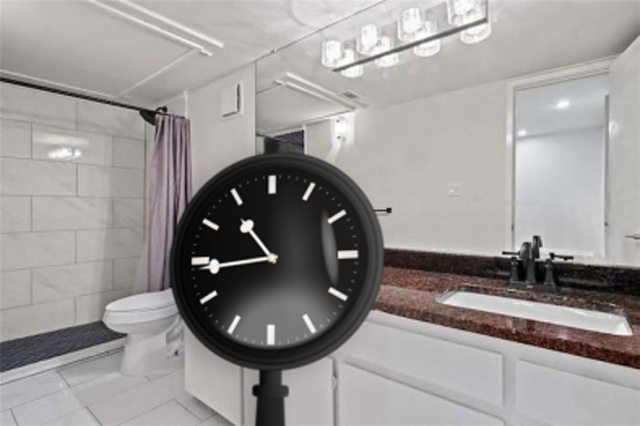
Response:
10.44
